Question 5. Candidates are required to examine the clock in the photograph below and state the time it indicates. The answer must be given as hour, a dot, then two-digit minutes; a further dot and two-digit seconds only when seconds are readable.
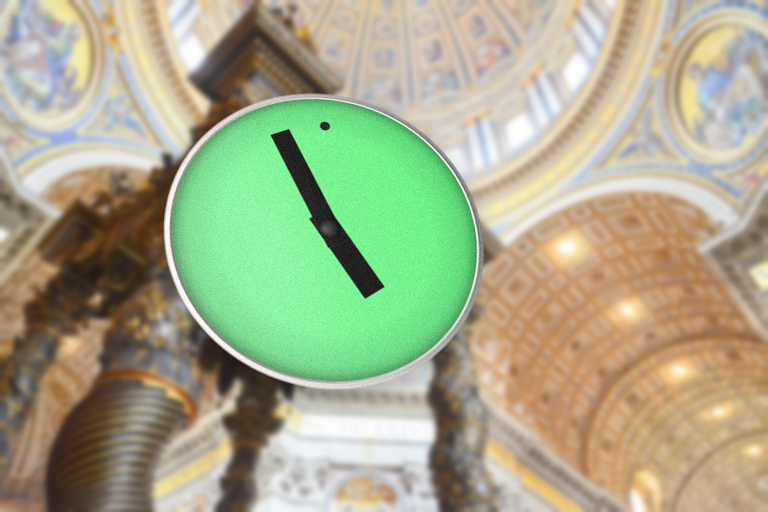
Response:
4.56
